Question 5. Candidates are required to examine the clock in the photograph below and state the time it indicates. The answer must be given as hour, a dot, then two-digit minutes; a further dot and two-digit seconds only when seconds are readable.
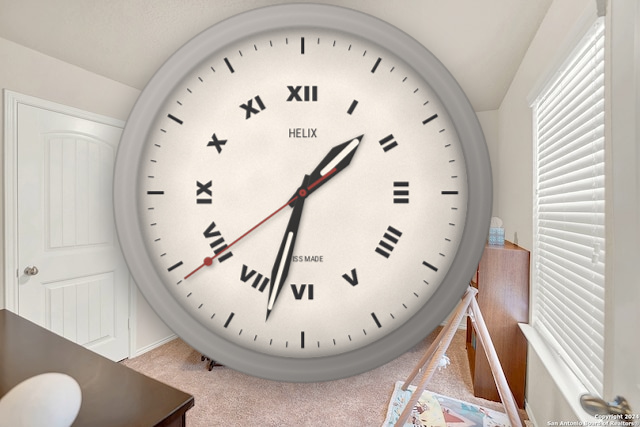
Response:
1.32.39
